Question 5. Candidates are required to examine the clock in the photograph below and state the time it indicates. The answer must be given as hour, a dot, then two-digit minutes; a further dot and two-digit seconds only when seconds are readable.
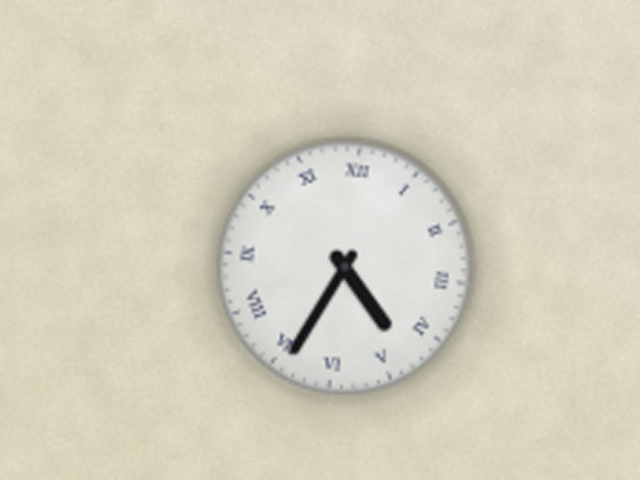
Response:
4.34
